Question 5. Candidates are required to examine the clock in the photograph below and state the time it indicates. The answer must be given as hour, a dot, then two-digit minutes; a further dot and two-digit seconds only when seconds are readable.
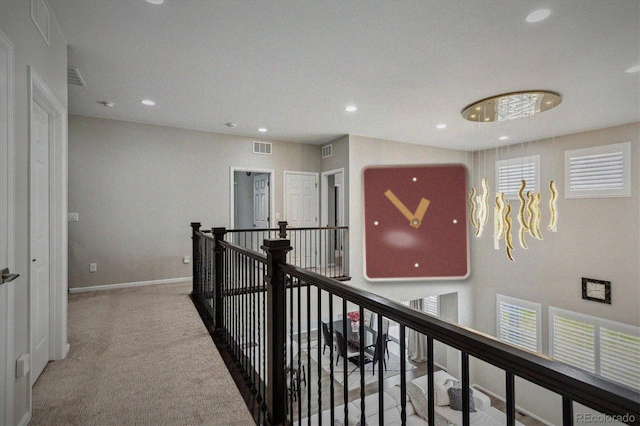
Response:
12.53
